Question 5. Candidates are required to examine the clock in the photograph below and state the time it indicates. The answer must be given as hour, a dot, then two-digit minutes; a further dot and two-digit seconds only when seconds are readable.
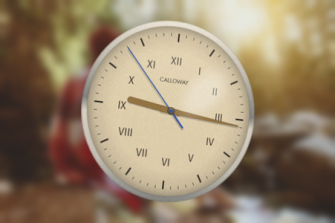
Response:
9.15.53
